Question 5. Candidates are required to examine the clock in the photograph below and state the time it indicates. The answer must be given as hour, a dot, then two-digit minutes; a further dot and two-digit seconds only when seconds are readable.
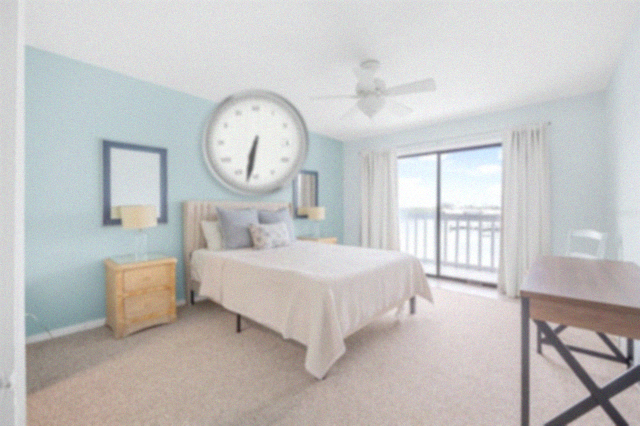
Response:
6.32
